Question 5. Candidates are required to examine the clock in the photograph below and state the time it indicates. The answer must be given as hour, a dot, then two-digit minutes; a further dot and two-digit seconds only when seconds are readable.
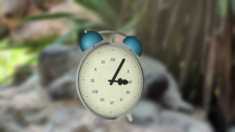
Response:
3.05
